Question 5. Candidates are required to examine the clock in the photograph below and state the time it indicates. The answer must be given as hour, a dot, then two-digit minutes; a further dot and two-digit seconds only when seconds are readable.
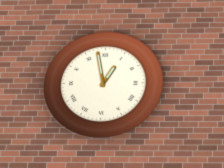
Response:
12.58
